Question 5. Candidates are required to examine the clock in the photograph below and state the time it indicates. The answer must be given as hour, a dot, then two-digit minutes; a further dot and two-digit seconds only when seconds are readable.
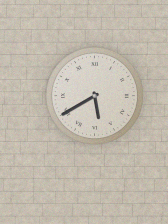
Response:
5.40
